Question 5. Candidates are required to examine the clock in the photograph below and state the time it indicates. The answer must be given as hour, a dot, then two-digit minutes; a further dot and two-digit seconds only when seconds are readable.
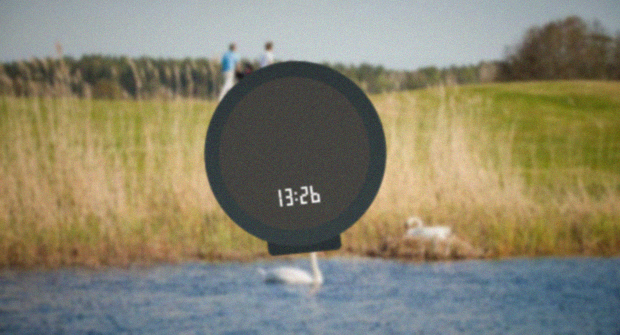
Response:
13.26
